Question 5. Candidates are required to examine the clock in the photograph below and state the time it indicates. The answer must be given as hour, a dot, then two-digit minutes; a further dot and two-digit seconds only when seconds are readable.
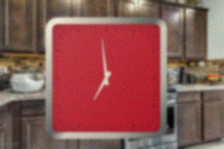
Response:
6.59
